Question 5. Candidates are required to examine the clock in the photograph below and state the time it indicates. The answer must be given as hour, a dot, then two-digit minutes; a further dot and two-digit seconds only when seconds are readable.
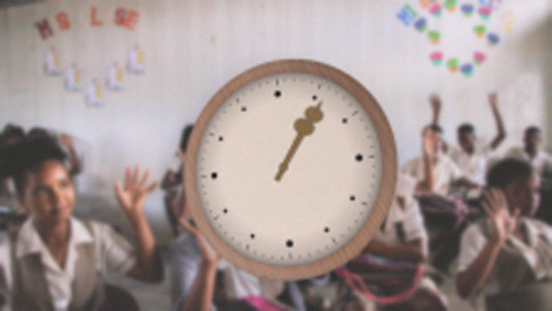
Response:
1.06
